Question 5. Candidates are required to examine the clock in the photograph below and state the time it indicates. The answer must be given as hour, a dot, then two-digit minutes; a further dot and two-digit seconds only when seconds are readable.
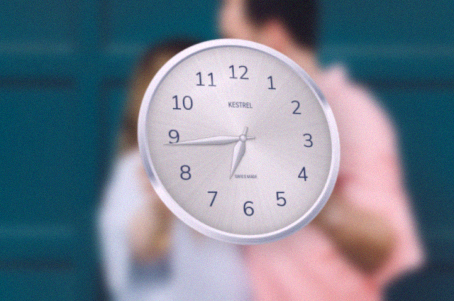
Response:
6.44
